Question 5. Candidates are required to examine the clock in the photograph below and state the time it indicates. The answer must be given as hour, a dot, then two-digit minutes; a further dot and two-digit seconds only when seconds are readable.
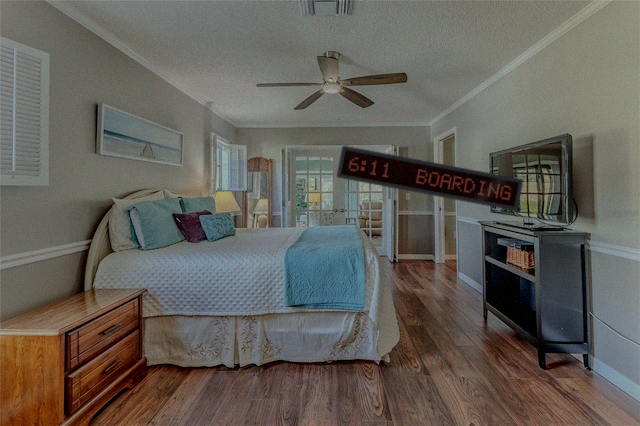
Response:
6.11
